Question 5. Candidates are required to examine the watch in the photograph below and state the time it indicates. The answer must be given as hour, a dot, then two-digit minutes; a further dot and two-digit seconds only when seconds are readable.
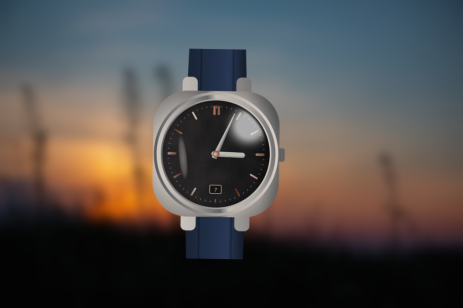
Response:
3.04
